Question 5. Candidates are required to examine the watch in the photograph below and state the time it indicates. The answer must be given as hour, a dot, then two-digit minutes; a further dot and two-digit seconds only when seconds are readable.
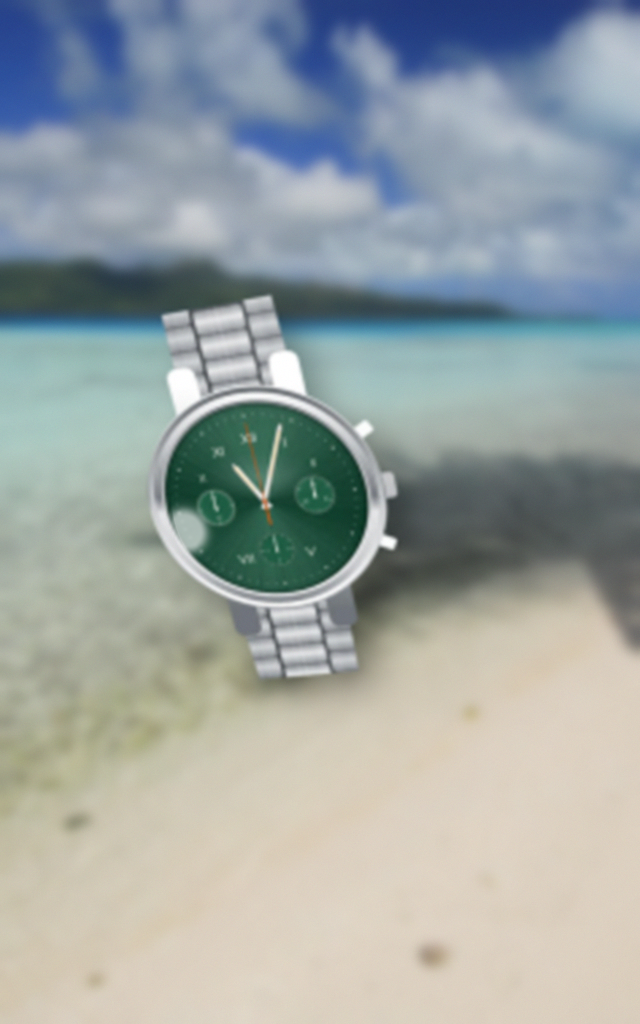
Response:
11.04
